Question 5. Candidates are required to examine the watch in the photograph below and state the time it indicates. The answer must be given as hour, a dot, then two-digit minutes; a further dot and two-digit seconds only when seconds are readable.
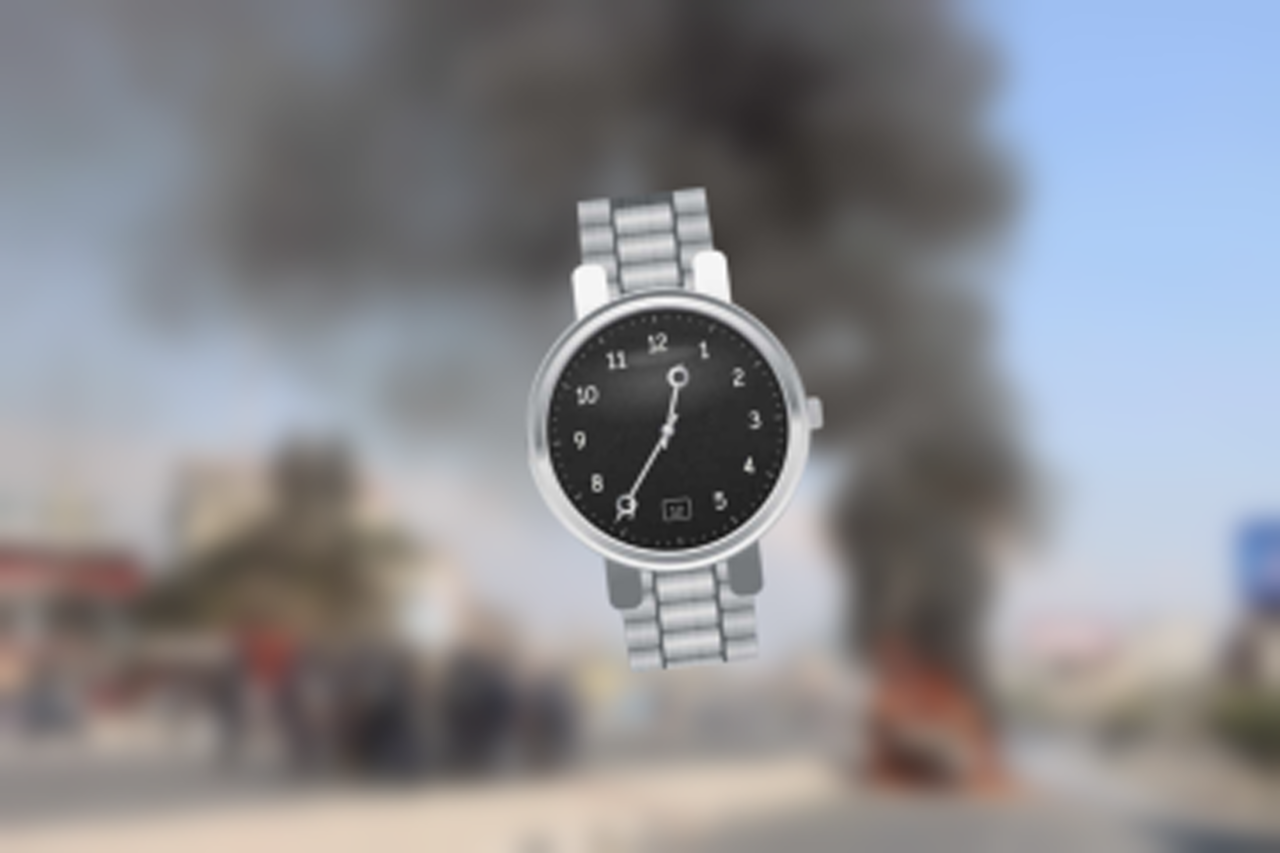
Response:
12.36
